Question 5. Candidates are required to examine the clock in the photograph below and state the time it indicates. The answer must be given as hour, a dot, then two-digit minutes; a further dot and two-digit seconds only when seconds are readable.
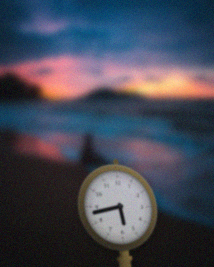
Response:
5.43
